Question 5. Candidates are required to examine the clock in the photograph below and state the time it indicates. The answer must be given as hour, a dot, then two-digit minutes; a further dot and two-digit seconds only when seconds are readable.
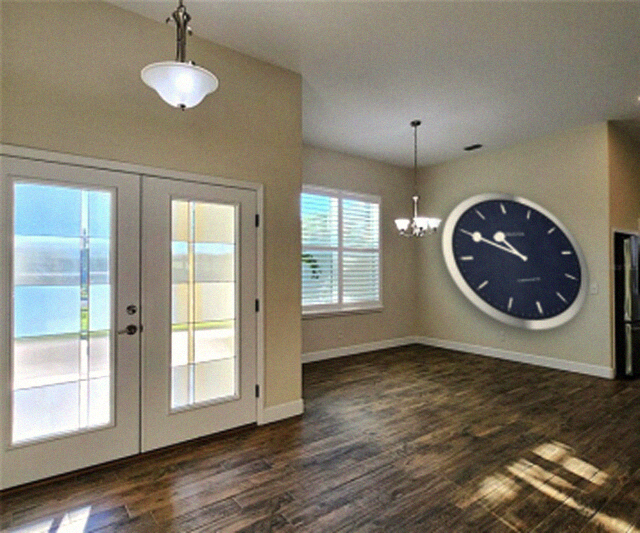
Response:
10.50
